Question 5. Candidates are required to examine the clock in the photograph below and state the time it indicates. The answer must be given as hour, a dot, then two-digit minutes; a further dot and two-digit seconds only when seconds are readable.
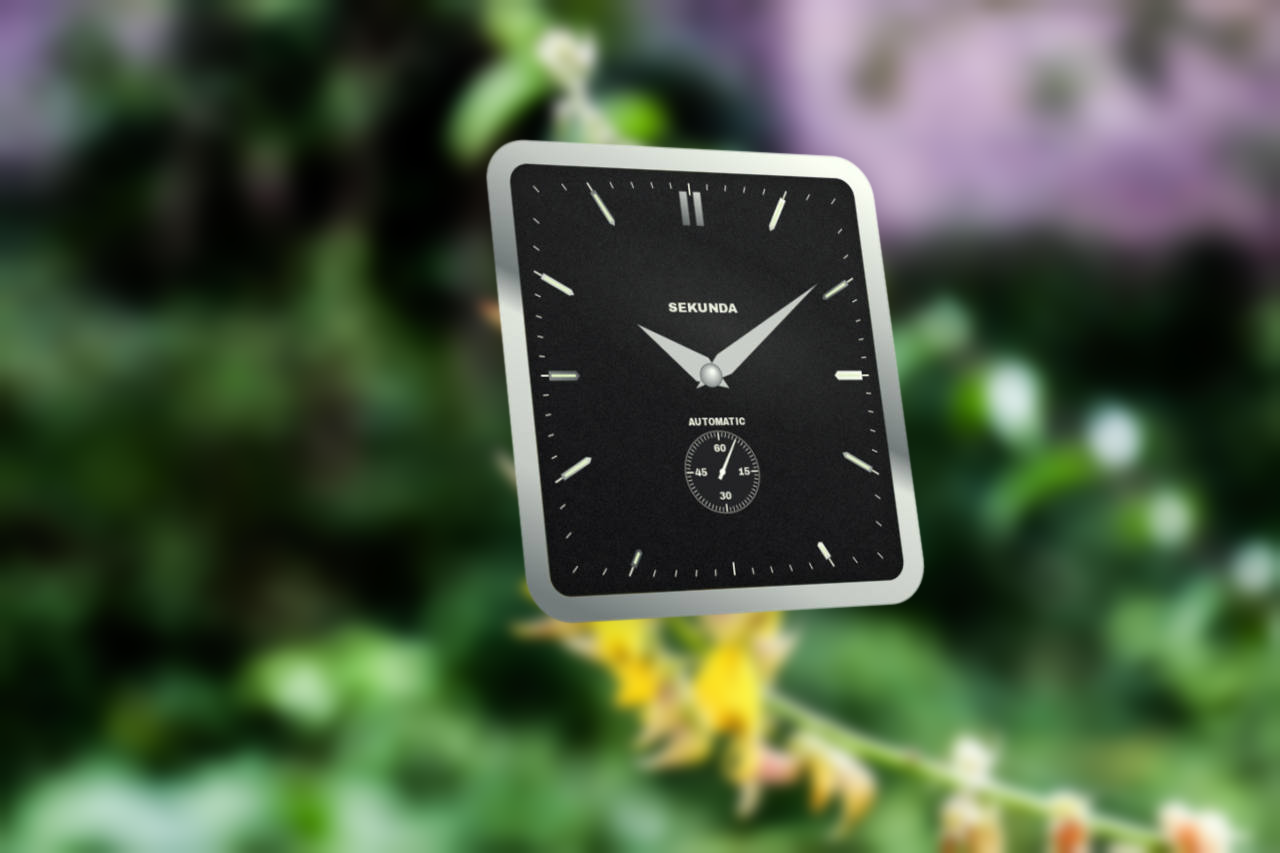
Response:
10.09.05
